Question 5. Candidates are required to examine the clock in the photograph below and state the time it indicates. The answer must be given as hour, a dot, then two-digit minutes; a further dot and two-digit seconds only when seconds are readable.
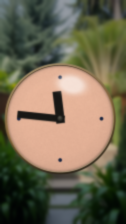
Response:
11.46
